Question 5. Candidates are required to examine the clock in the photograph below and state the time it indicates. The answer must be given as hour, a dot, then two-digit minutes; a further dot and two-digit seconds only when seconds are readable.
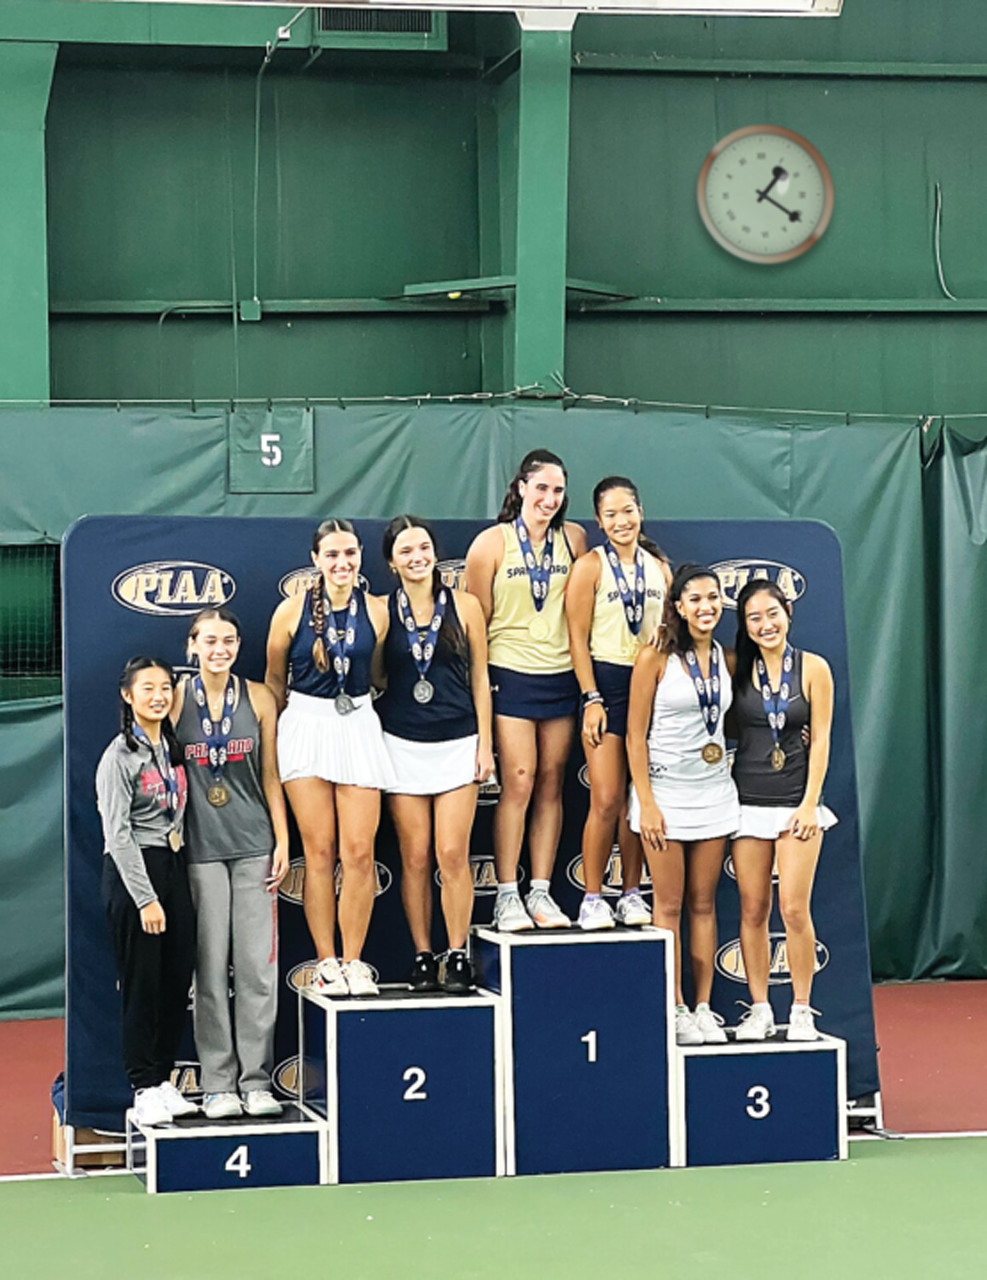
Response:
1.21
